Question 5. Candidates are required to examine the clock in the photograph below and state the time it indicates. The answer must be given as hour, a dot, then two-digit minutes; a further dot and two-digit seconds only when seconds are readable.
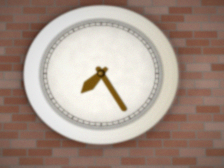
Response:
7.25
